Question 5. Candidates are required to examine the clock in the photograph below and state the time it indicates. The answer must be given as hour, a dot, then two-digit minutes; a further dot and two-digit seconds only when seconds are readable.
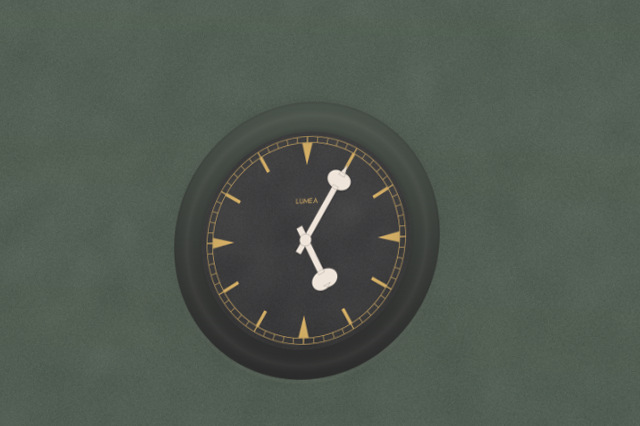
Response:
5.05
